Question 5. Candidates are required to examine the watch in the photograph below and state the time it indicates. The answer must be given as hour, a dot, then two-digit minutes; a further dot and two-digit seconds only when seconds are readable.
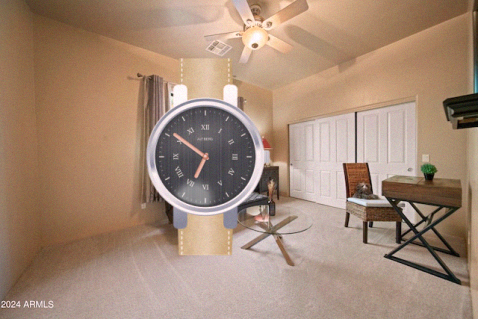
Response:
6.51
